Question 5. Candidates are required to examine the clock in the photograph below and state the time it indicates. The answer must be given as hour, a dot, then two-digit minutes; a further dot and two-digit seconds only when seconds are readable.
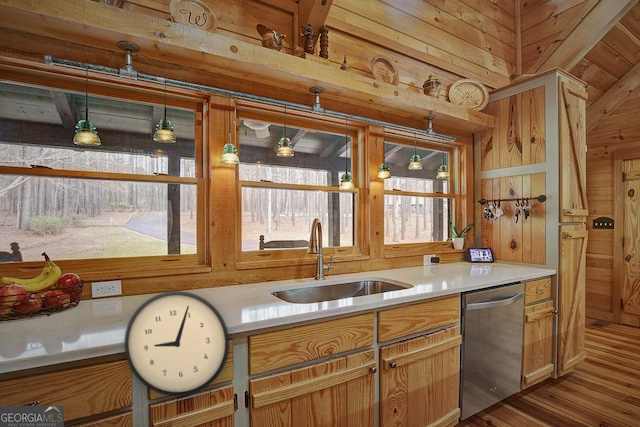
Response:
9.04
